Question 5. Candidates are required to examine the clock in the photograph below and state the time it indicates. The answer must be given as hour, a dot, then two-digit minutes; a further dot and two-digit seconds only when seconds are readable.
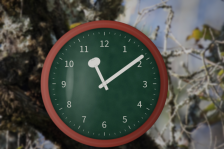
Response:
11.09
